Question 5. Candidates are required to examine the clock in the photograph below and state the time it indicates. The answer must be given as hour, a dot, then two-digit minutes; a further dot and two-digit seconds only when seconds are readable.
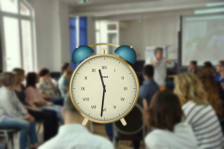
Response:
11.31
